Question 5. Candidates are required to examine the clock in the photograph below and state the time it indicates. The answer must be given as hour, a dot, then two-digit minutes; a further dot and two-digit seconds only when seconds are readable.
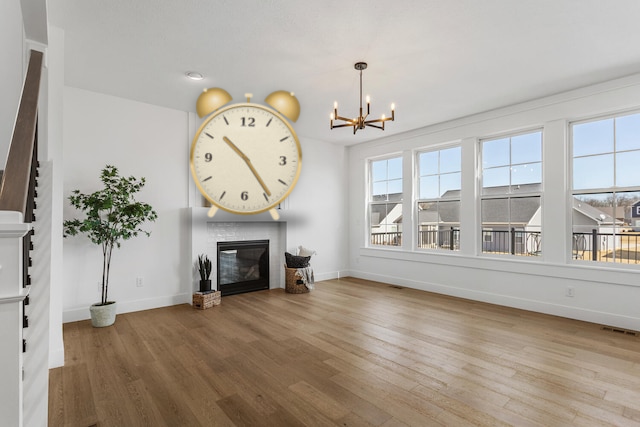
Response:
10.24
